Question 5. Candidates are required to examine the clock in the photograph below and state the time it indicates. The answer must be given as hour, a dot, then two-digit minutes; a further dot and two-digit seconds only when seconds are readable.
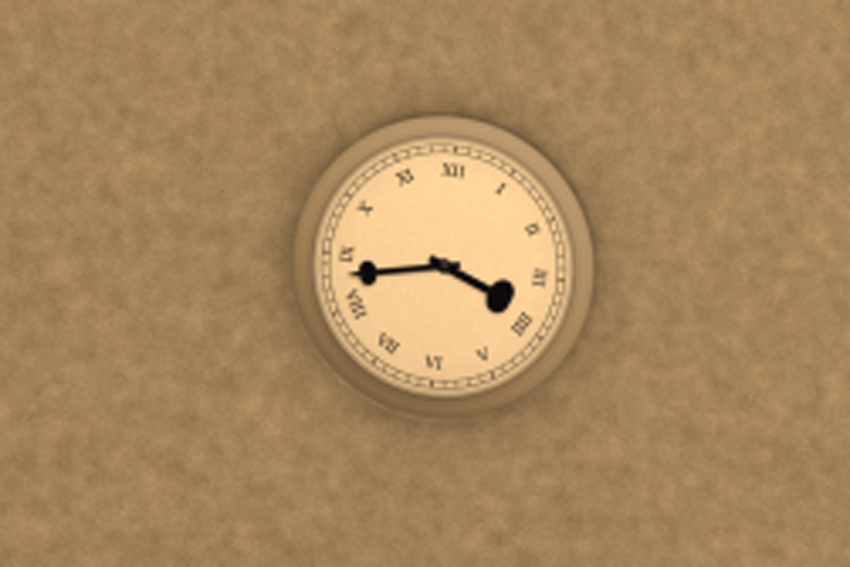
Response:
3.43
